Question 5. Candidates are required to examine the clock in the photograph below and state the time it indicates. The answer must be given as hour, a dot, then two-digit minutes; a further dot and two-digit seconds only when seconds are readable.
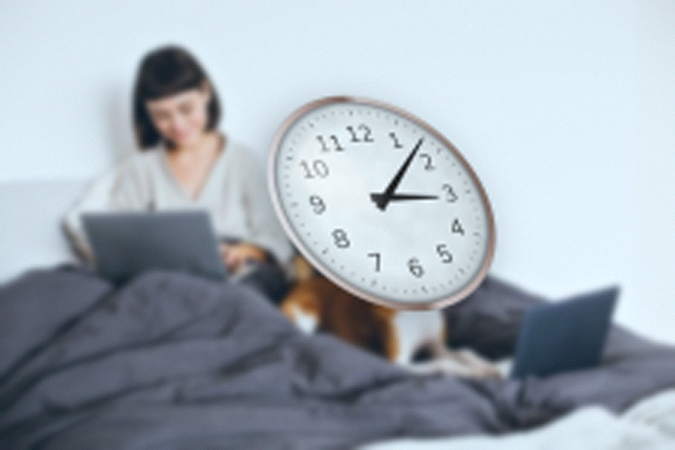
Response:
3.08
